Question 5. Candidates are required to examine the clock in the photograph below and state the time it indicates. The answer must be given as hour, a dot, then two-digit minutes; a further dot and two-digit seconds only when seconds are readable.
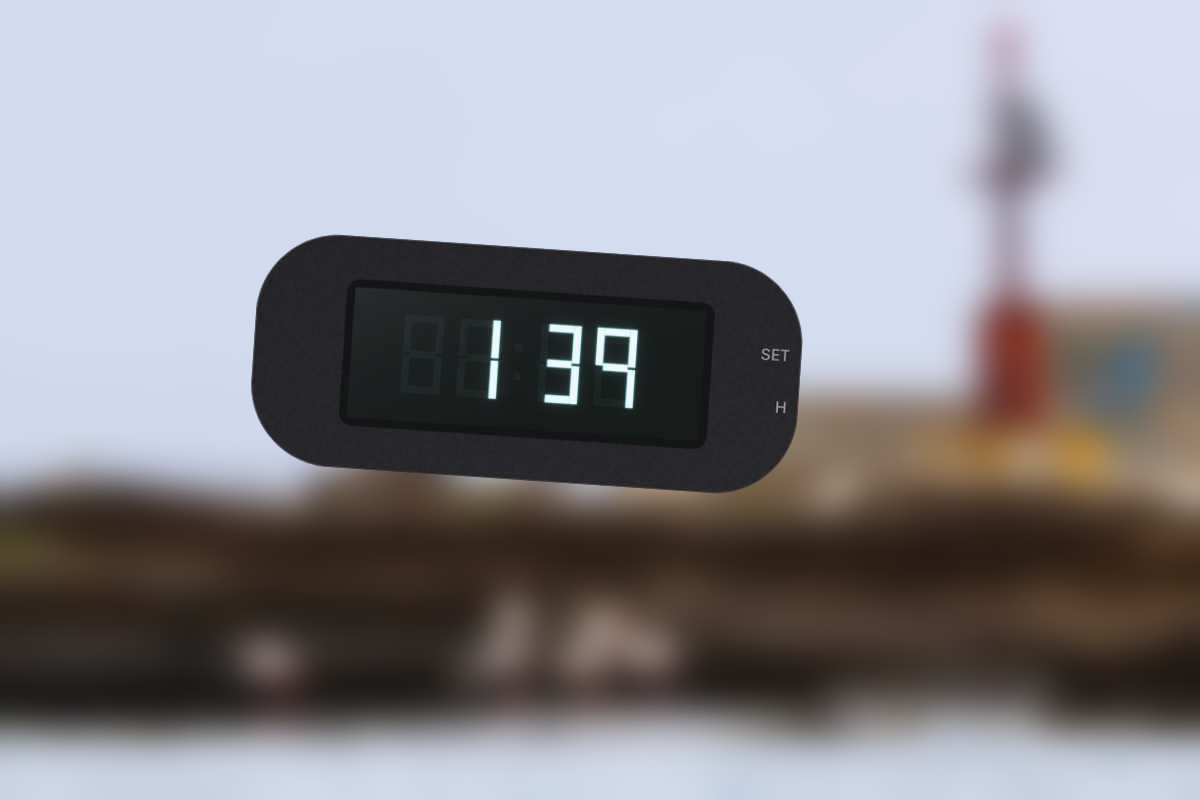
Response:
1.39
